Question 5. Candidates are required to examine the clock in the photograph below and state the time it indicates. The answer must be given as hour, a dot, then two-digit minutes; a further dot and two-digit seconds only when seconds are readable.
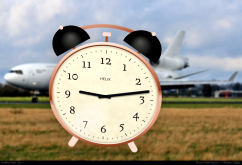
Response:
9.13
